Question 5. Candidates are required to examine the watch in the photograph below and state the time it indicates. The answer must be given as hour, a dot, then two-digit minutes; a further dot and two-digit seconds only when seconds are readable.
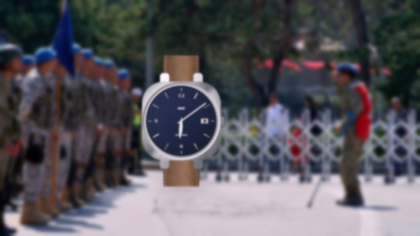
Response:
6.09
